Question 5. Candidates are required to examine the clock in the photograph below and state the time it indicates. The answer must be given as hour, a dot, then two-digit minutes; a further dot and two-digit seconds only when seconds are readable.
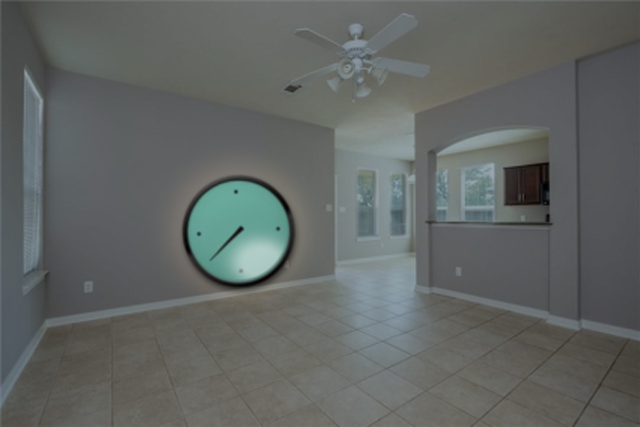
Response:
7.38
